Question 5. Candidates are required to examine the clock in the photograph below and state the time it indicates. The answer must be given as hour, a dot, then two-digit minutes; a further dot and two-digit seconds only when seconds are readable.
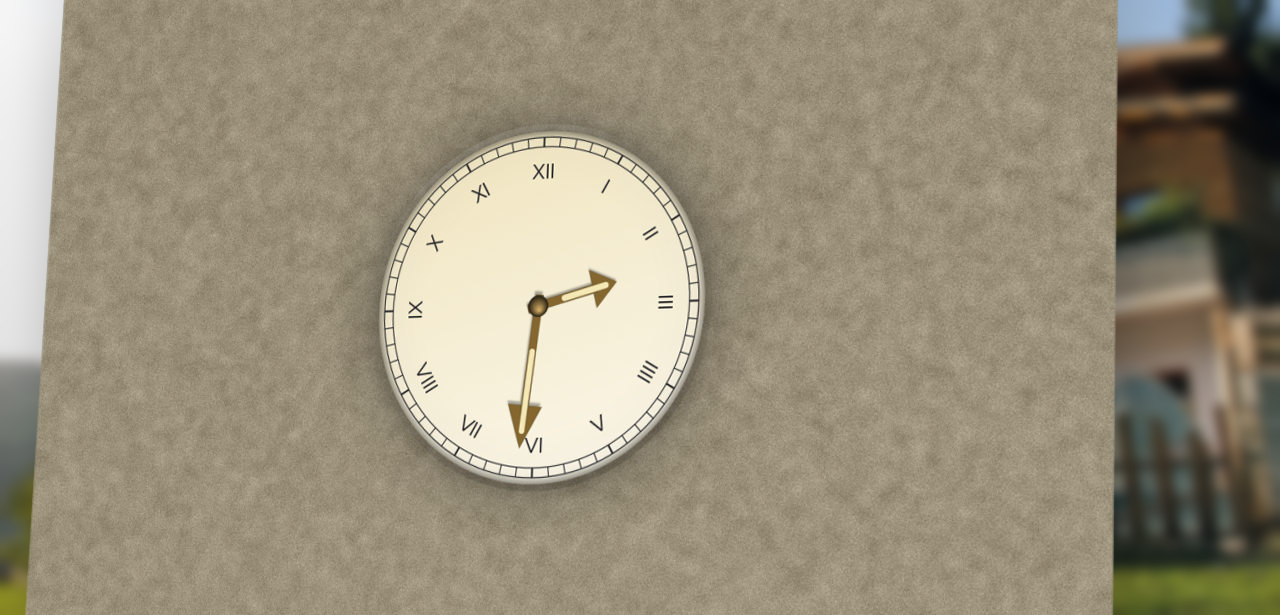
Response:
2.31
